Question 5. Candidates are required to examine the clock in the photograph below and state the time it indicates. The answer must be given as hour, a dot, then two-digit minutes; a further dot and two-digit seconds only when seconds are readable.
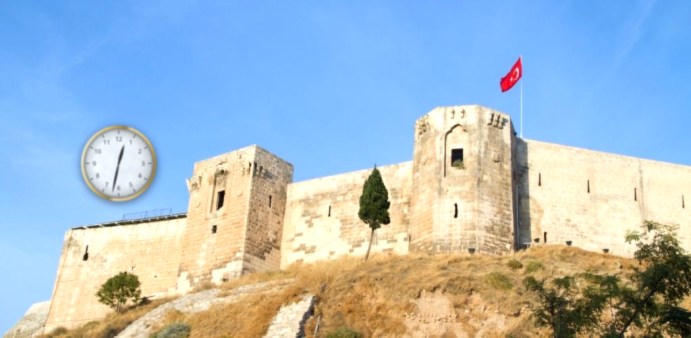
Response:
12.32
